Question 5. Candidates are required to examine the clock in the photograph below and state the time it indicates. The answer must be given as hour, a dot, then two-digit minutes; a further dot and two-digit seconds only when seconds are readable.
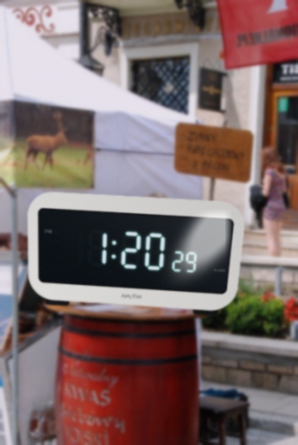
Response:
1.20.29
